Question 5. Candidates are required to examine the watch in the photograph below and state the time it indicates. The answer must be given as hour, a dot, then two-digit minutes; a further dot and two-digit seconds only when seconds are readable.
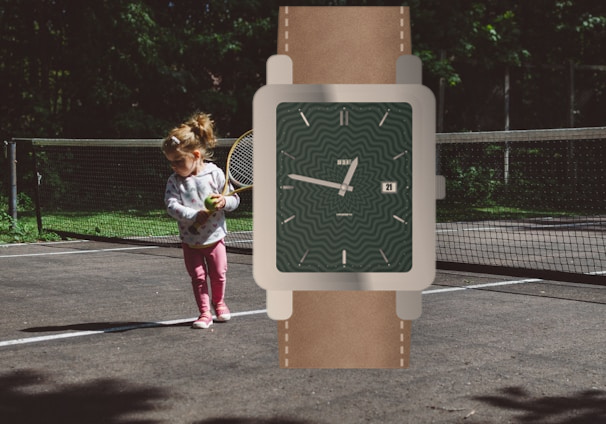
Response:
12.47
